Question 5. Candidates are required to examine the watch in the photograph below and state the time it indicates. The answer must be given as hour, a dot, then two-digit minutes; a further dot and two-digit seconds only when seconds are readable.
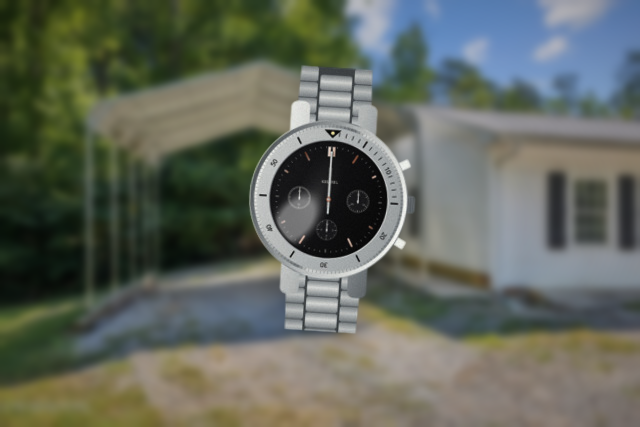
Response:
12.00
